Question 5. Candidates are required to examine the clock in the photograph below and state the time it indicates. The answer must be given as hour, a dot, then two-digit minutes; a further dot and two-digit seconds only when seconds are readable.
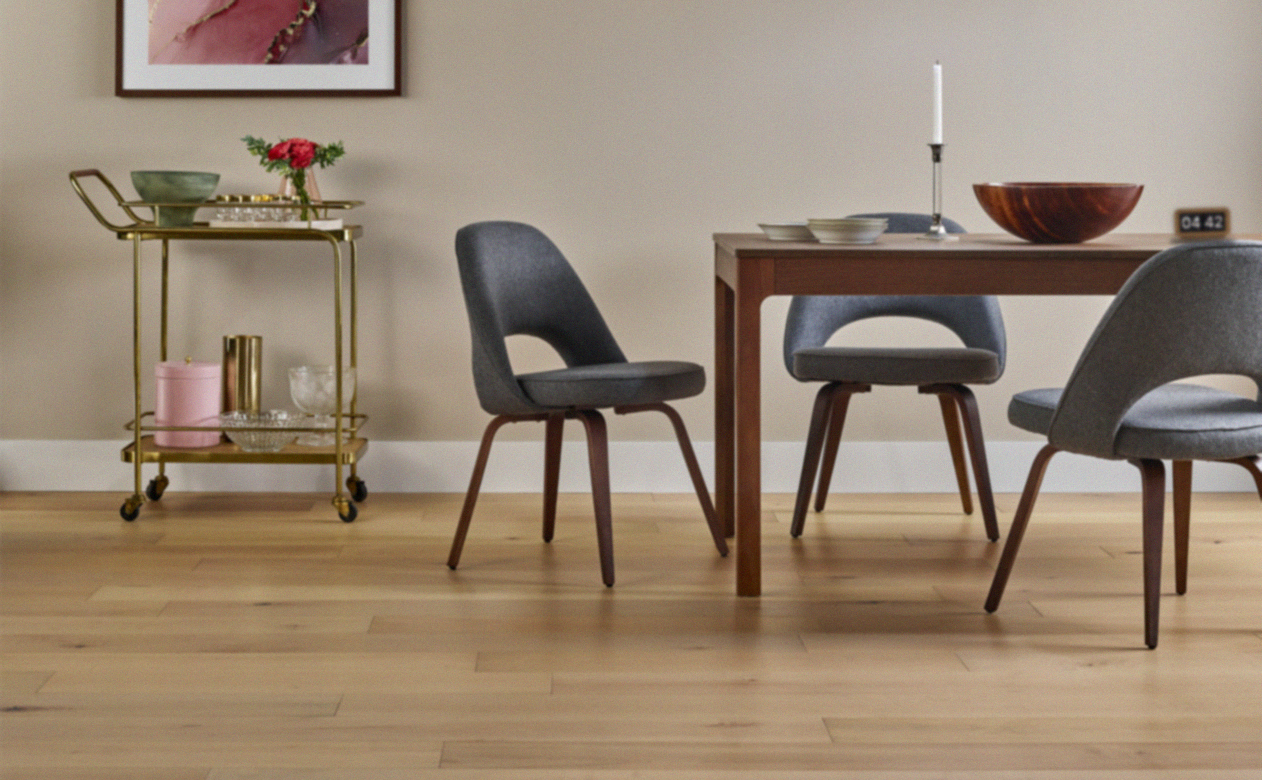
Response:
4.42
